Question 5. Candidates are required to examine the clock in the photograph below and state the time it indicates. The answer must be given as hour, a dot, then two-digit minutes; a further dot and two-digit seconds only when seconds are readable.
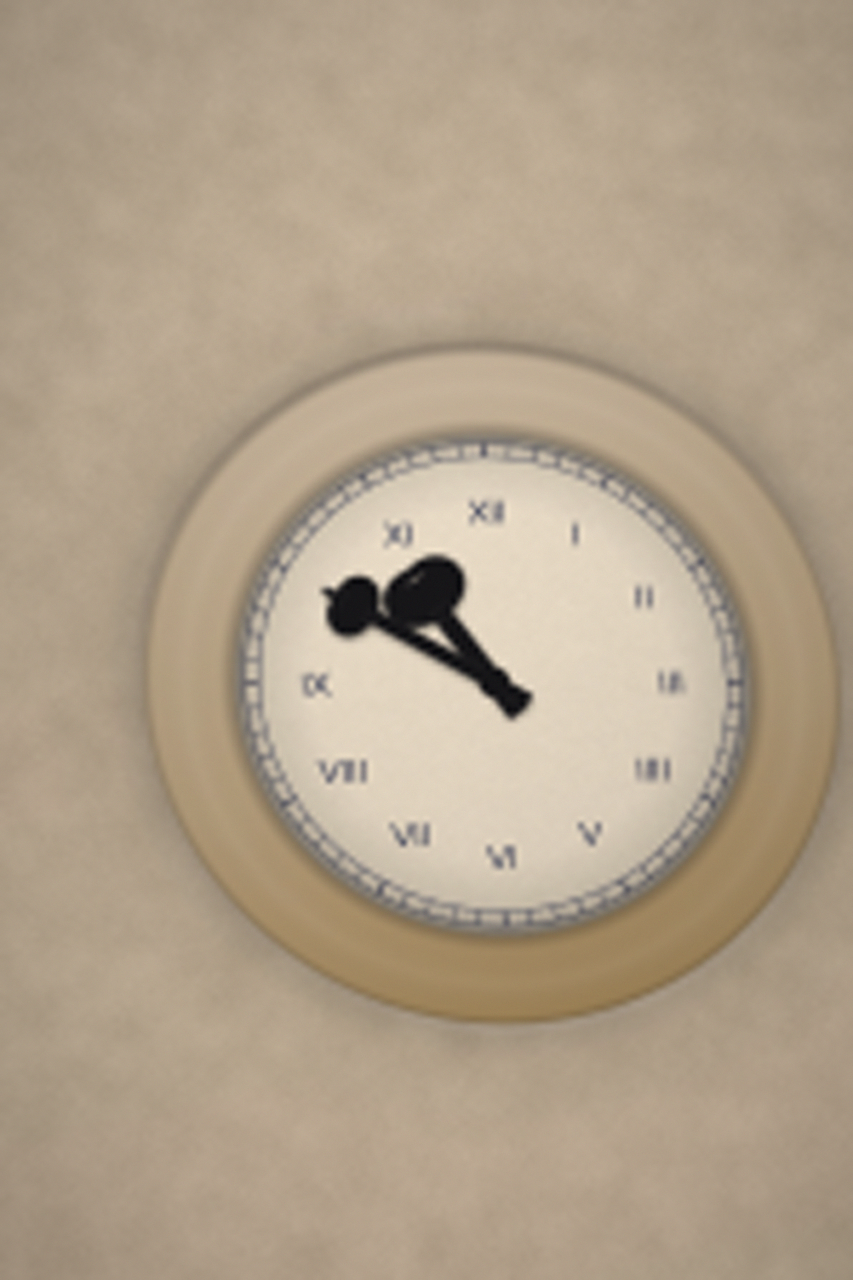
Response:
10.50
